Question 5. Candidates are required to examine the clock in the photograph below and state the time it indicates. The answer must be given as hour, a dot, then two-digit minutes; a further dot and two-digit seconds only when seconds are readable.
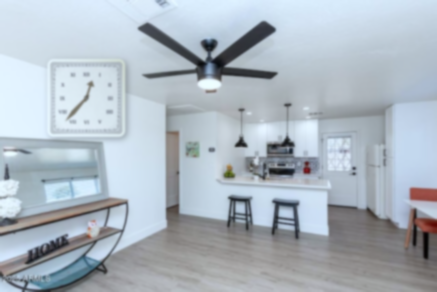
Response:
12.37
